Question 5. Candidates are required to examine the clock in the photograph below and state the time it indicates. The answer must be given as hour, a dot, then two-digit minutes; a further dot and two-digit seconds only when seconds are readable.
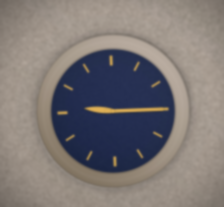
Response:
9.15
